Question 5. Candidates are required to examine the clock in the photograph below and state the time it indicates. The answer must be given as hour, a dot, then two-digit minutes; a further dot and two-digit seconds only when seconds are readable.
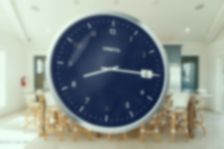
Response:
8.15
